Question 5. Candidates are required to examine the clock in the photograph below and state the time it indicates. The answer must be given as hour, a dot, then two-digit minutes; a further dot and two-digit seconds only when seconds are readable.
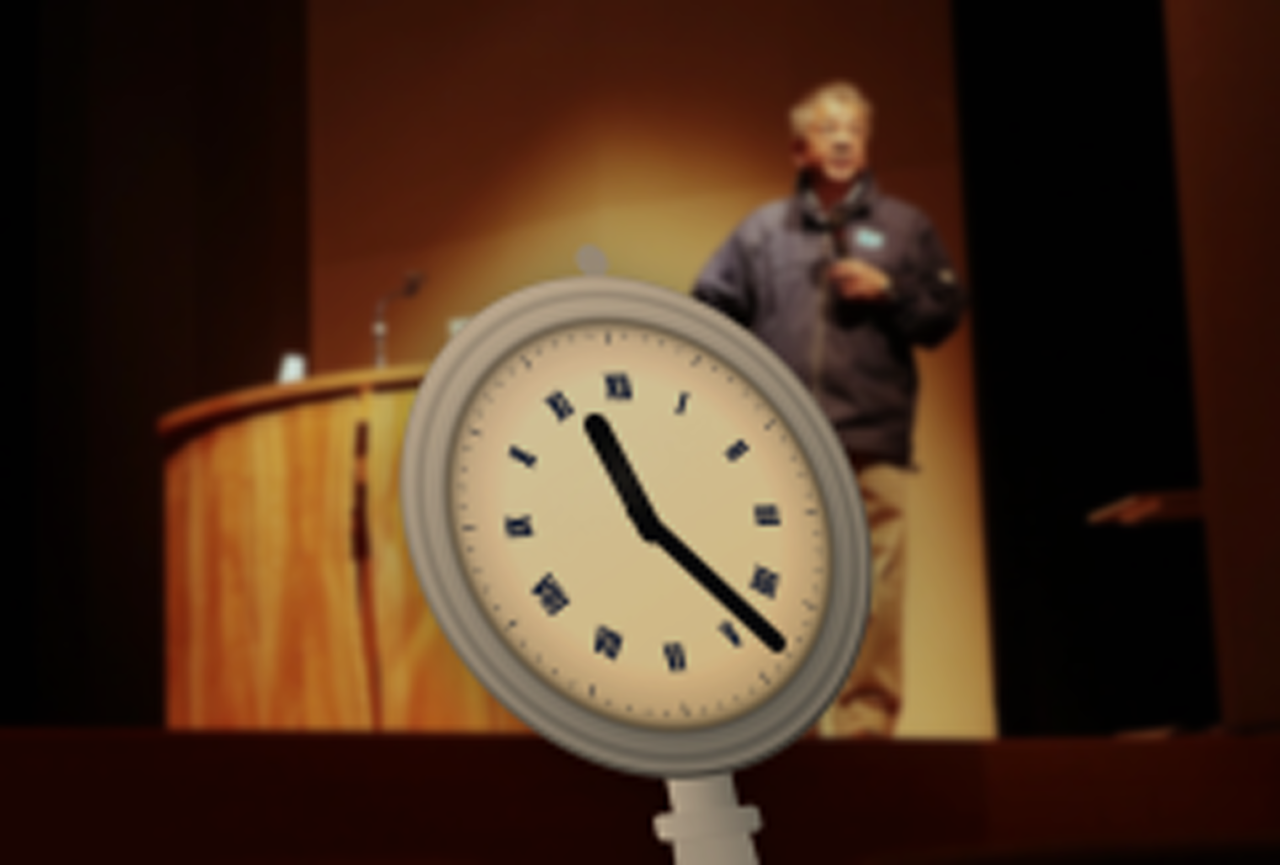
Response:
11.23
